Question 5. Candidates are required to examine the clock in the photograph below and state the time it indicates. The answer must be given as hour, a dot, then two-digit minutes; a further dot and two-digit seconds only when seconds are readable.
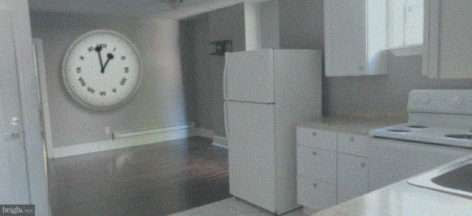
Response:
12.58
